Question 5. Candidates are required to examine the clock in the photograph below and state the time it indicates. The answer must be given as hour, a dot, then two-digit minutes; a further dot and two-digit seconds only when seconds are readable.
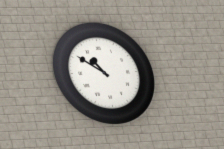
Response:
10.51
